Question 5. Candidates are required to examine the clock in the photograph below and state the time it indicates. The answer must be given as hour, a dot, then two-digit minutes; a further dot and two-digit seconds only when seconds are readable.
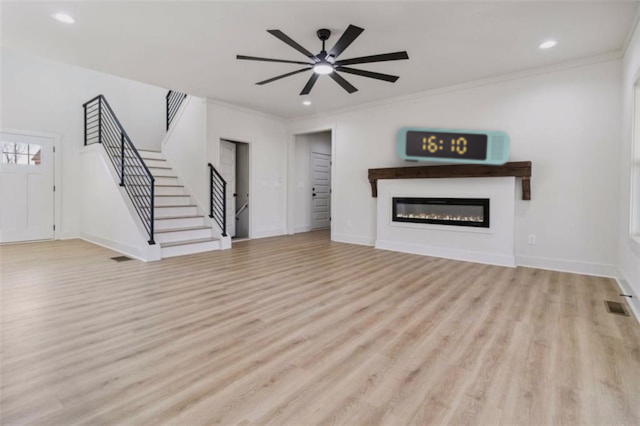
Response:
16.10
